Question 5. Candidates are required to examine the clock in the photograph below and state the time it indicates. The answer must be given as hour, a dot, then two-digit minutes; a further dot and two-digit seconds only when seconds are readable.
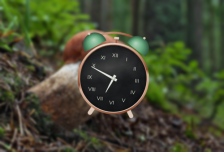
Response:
6.49
